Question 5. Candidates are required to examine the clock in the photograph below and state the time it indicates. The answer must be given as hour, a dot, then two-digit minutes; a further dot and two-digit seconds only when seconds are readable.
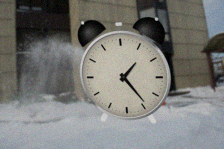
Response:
1.24
